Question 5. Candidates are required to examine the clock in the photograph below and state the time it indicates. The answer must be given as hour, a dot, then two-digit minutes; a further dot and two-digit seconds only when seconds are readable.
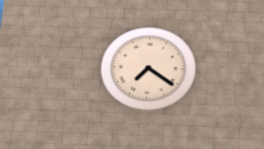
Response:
7.21
